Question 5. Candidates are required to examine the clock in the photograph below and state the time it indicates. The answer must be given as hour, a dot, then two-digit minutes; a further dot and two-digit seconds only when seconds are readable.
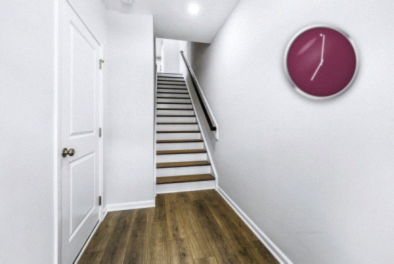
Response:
7.01
